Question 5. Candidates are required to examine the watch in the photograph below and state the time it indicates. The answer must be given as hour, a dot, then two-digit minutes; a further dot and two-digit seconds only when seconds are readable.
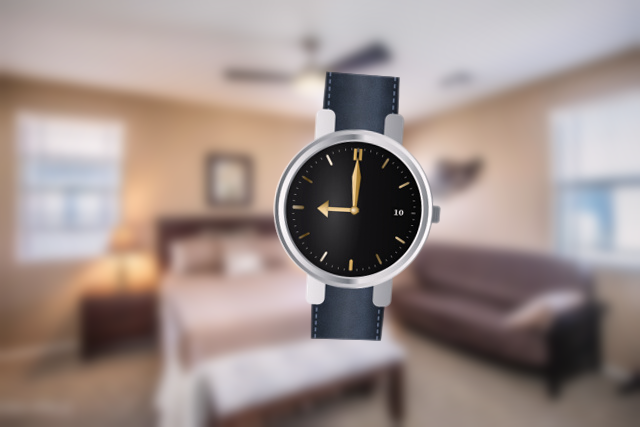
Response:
9.00
